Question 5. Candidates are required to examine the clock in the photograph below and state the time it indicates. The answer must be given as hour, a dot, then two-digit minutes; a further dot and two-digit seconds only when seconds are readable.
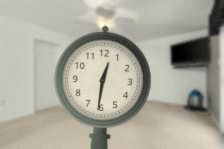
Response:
12.31
